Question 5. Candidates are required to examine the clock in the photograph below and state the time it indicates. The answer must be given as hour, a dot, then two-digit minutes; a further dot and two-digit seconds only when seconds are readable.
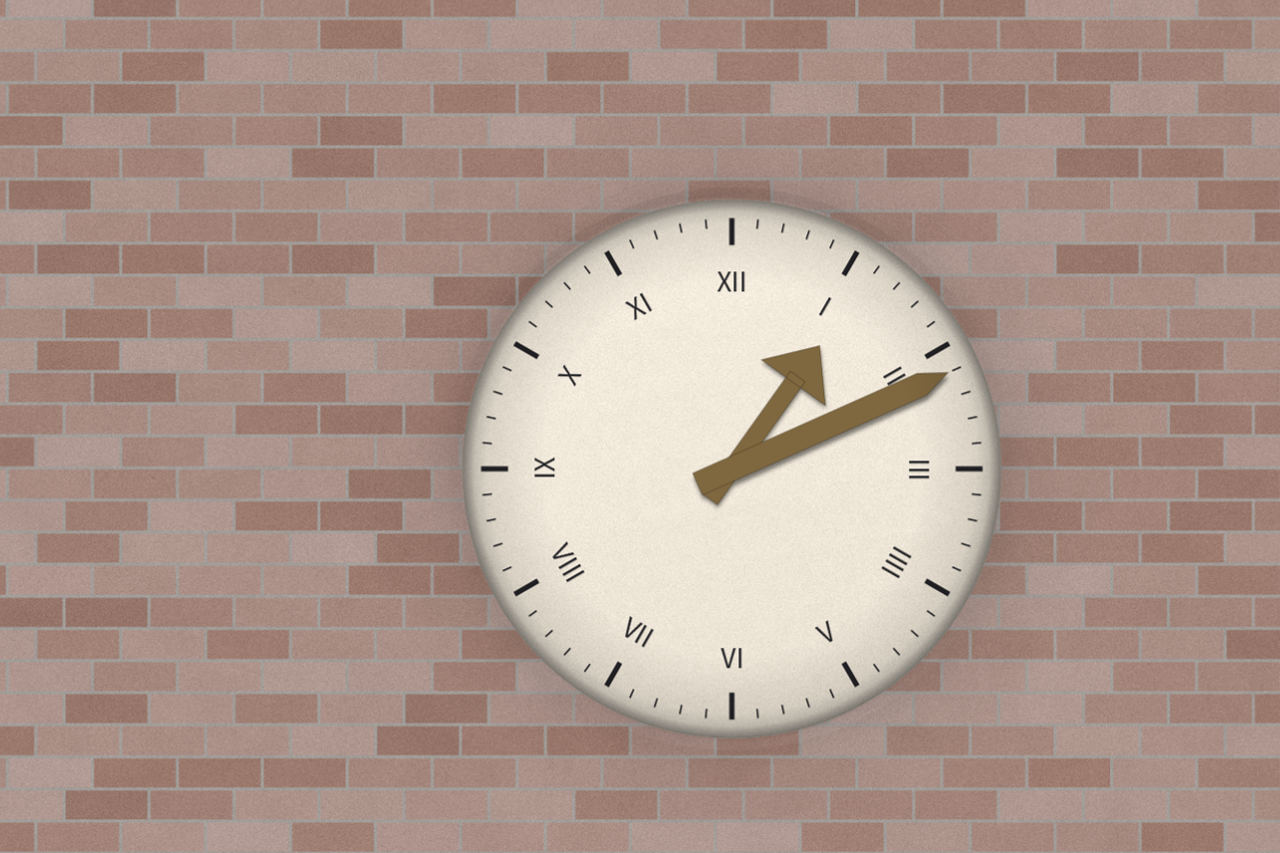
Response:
1.11
